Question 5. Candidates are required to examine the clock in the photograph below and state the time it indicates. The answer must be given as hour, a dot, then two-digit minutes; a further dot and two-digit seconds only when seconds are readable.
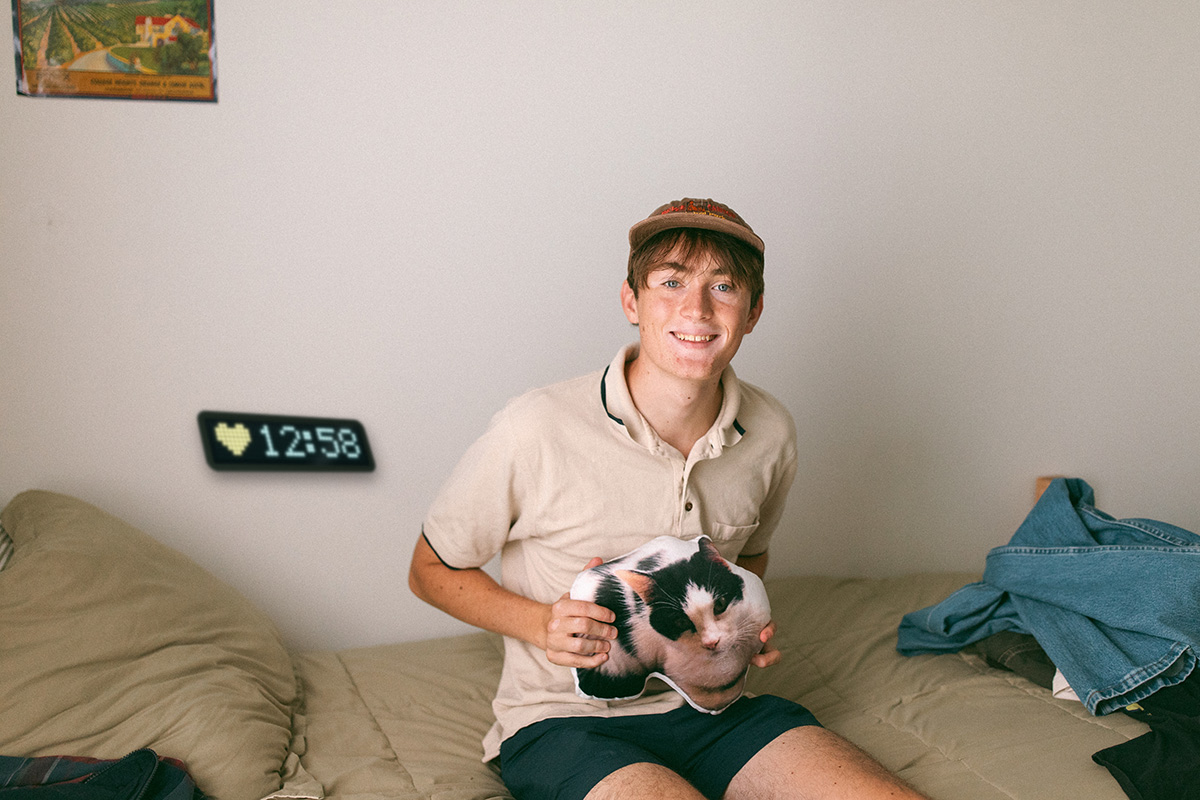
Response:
12.58
